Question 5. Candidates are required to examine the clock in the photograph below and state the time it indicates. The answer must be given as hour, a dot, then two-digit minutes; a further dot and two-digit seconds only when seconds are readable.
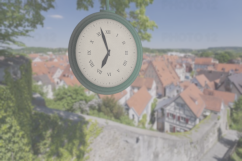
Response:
6.57
